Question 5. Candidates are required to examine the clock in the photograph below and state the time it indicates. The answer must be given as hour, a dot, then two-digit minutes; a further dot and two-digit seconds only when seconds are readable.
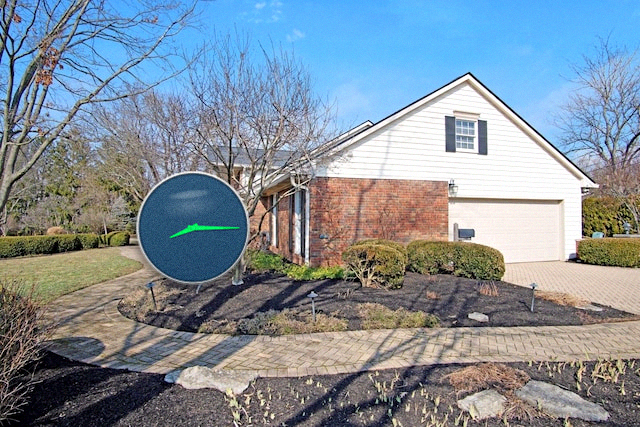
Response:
8.15
